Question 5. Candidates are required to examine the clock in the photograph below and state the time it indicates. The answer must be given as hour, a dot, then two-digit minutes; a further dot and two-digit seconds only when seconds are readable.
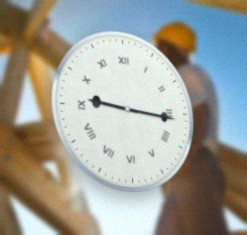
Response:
9.16
